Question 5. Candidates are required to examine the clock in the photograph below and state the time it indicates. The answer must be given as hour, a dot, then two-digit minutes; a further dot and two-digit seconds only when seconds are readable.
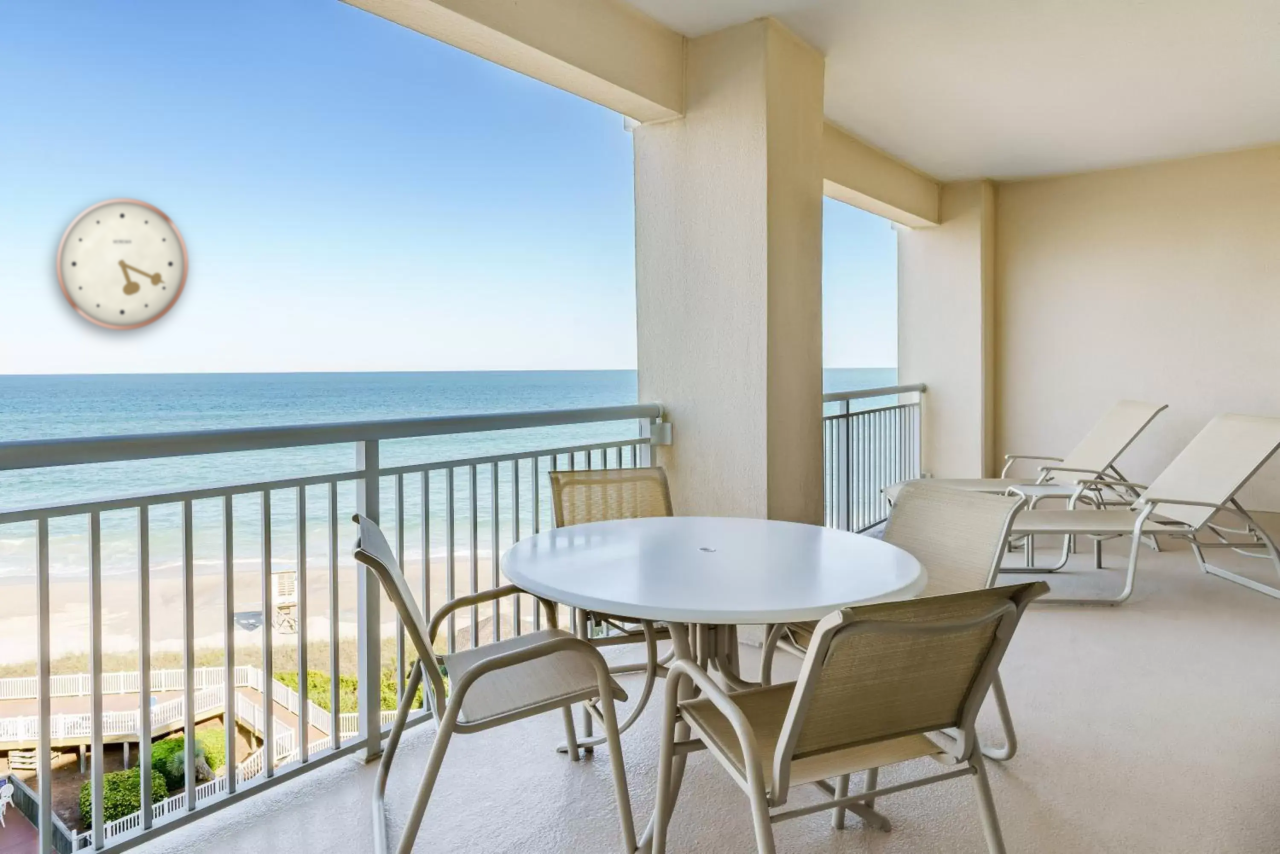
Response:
5.19
